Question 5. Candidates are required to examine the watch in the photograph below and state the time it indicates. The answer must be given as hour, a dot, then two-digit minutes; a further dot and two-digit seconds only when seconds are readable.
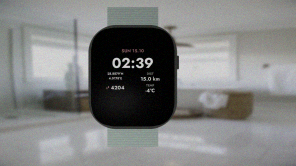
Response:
2.39
